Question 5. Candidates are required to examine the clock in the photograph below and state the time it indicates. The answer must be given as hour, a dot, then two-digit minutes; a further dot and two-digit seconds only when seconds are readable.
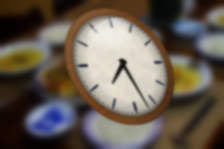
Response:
7.27
